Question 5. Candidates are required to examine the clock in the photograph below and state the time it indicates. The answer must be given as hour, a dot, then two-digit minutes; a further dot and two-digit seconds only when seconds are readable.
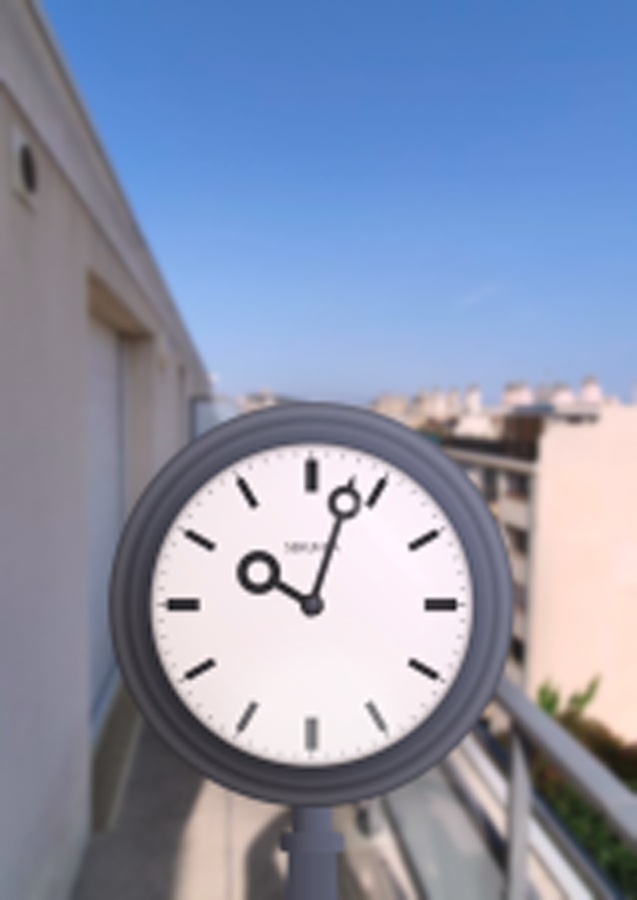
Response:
10.03
